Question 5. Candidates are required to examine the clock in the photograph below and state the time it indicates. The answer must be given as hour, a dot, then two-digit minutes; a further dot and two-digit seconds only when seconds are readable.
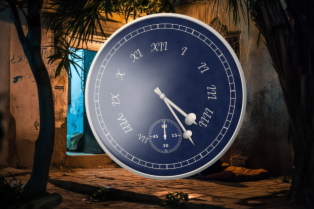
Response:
4.25
